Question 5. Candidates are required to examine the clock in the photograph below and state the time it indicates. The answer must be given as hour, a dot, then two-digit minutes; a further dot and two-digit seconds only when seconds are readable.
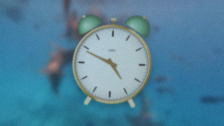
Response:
4.49
